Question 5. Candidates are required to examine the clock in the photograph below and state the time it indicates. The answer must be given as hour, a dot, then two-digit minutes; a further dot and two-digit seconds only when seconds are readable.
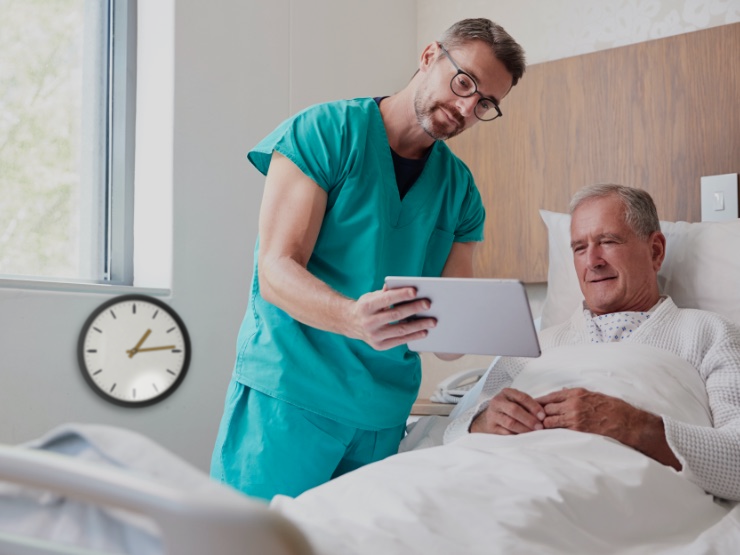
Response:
1.14
